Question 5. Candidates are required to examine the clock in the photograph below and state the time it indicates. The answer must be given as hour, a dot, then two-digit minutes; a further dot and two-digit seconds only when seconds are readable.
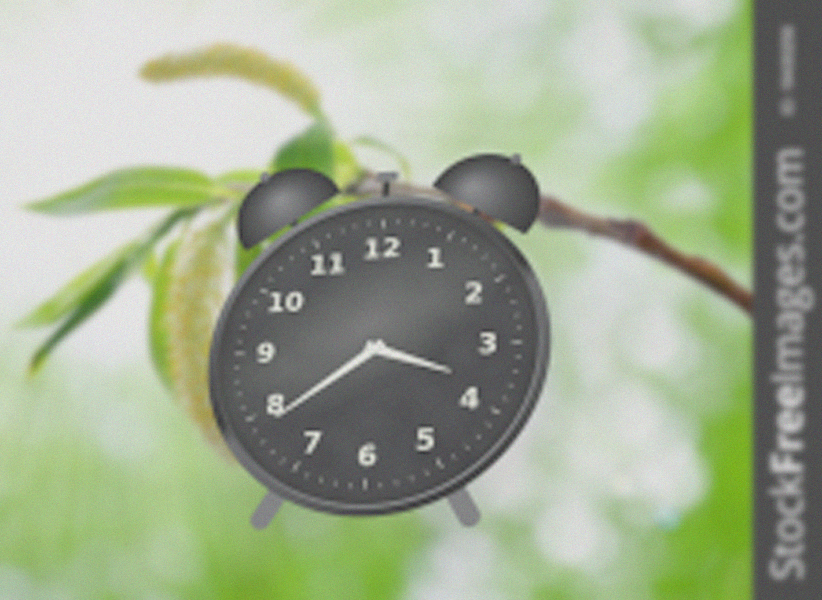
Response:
3.39
